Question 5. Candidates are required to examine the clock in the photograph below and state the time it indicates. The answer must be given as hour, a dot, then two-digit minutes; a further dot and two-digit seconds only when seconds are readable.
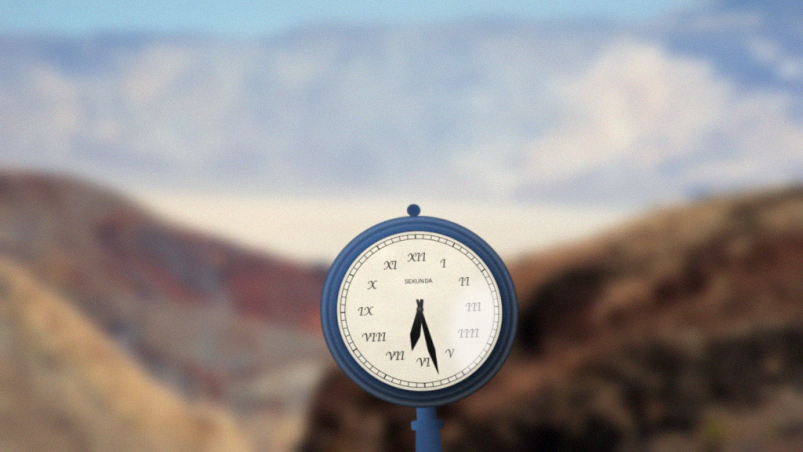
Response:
6.28
